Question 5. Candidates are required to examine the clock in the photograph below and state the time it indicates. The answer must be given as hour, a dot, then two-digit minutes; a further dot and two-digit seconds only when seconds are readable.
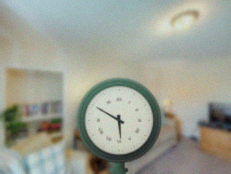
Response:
5.50
